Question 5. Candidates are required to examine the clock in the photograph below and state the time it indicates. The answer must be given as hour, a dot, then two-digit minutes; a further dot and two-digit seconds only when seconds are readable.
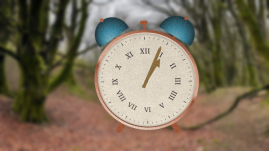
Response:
1.04
